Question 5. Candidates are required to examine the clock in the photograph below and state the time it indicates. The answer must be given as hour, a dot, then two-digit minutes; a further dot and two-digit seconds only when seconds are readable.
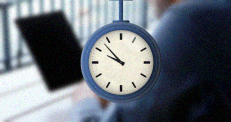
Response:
9.53
